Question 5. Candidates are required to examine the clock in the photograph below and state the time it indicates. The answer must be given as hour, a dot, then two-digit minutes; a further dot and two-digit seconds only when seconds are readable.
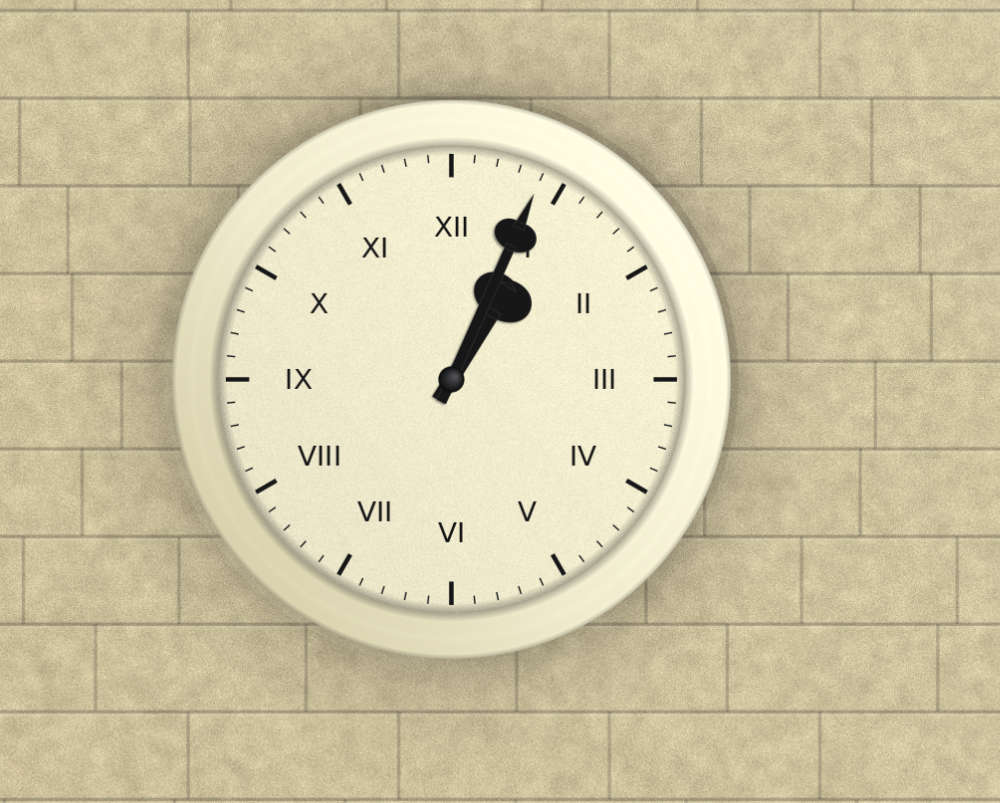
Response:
1.04
